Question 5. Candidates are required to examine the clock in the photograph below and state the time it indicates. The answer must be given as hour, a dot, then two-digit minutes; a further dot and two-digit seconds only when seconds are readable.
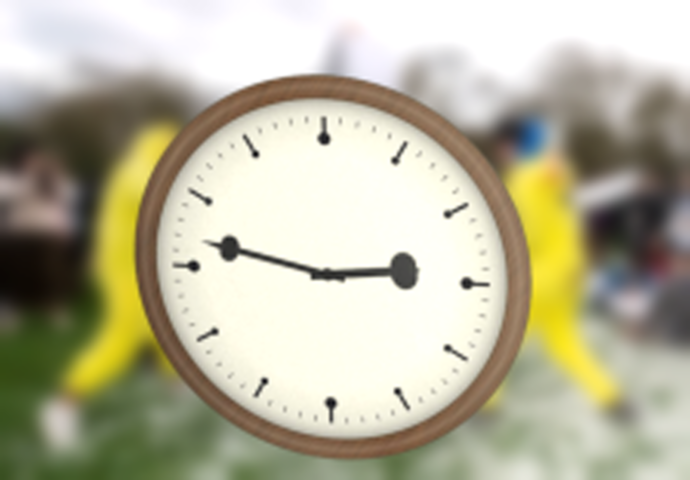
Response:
2.47
